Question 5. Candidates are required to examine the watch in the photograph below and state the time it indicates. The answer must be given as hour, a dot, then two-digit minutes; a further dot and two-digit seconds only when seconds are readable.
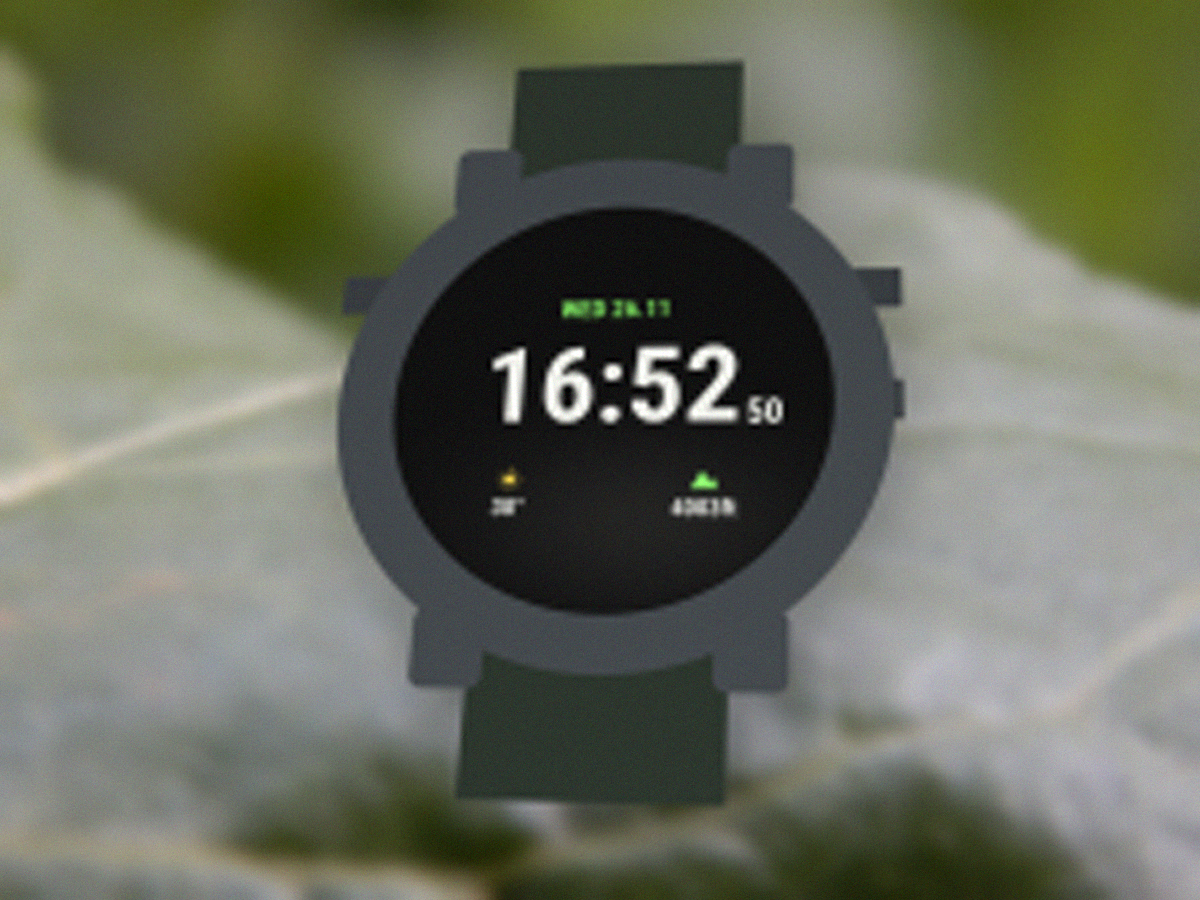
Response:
16.52
